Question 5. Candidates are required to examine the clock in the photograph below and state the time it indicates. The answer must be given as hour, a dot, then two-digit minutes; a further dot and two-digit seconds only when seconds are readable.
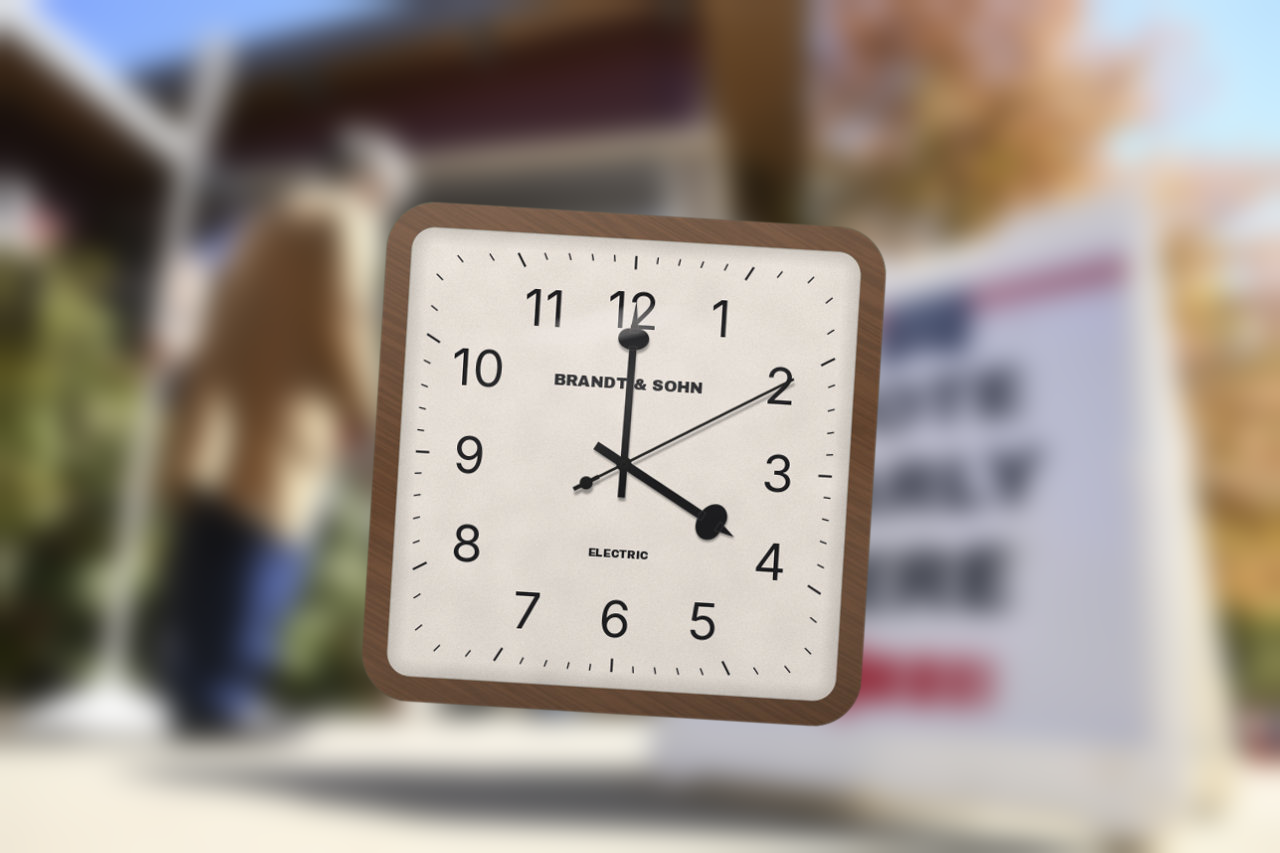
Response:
4.00.10
